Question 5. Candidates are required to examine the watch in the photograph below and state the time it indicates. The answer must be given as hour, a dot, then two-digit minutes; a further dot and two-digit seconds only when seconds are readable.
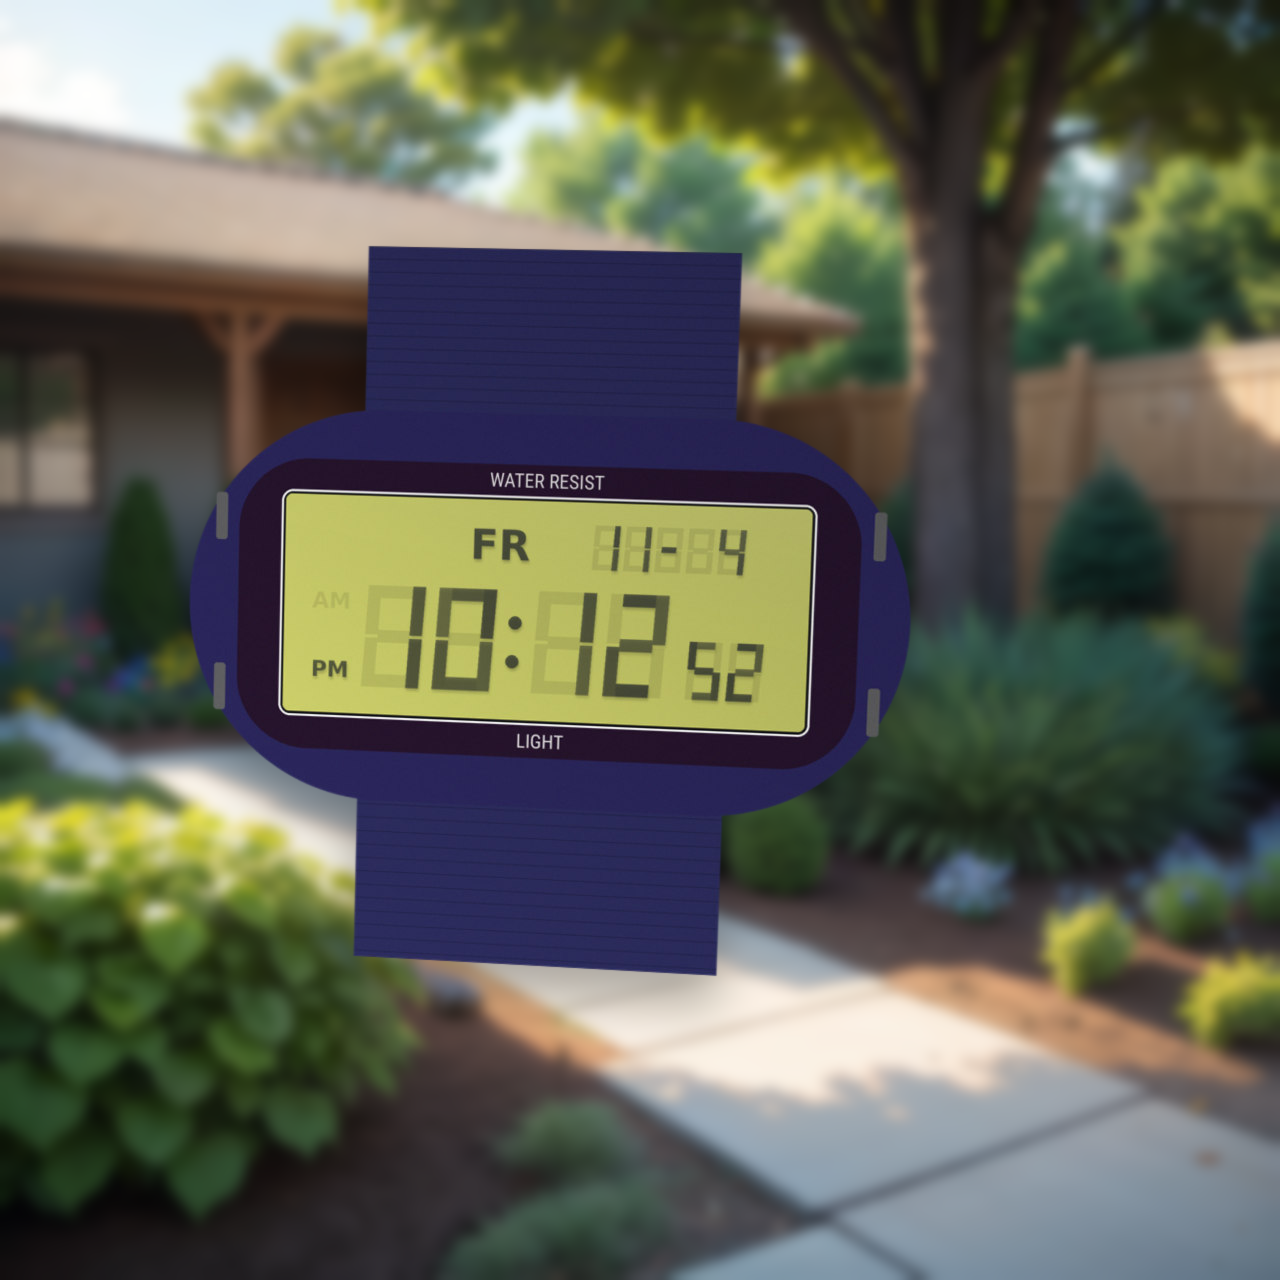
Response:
10.12.52
